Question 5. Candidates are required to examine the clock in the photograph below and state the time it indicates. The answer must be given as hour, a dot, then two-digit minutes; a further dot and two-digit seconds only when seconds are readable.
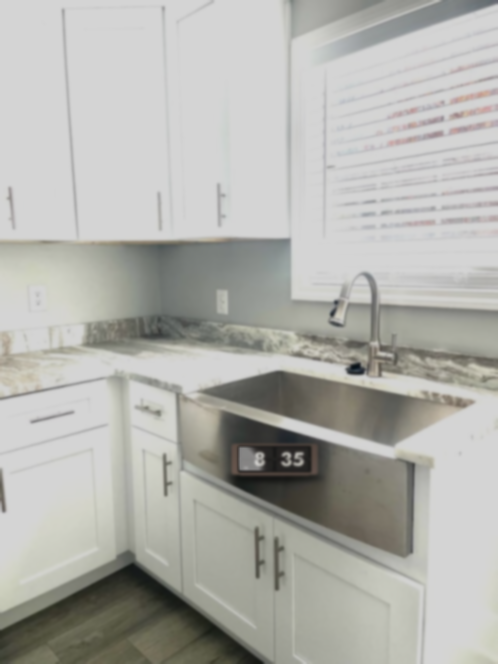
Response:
8.35
